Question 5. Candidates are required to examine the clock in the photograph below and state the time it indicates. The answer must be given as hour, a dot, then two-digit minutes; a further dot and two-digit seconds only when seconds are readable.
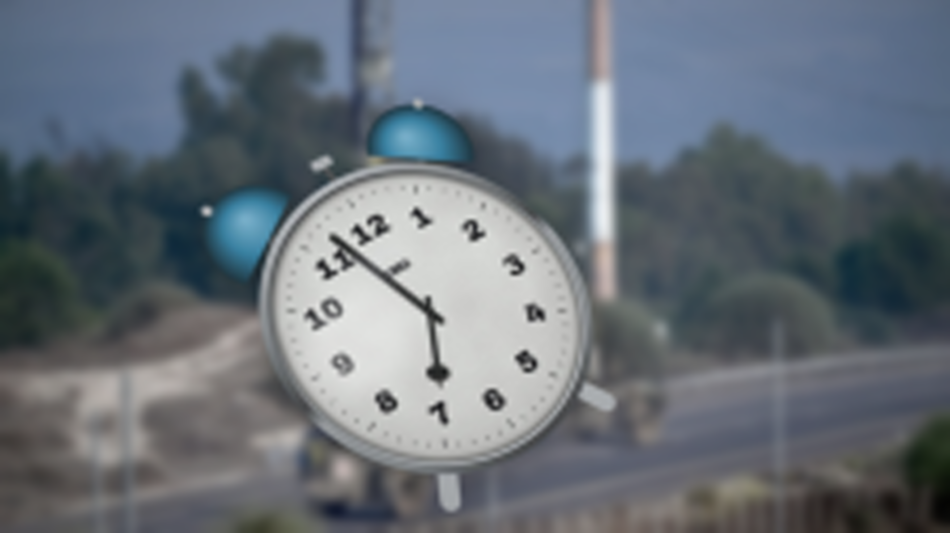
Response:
6.57
